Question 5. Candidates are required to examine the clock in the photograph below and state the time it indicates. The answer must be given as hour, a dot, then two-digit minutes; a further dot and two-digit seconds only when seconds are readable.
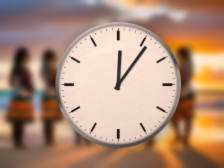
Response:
12.06
